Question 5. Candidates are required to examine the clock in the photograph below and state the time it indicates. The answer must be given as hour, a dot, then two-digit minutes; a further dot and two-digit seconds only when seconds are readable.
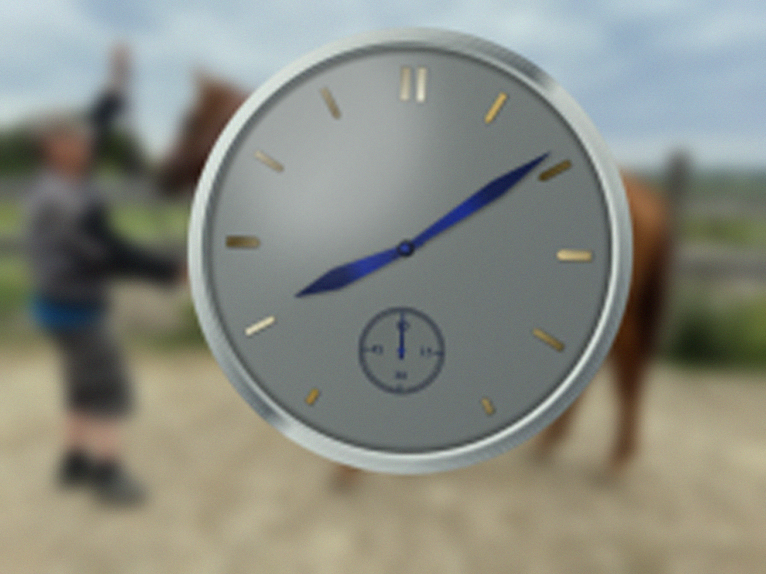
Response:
8.09
